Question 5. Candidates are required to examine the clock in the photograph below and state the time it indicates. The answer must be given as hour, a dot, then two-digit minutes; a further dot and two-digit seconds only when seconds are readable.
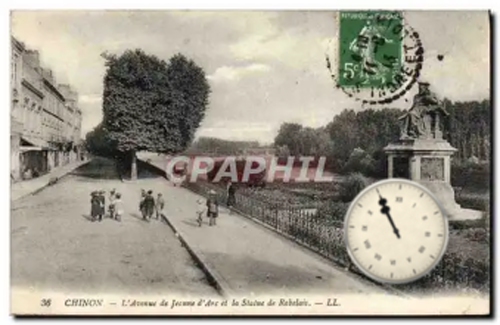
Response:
10.55
